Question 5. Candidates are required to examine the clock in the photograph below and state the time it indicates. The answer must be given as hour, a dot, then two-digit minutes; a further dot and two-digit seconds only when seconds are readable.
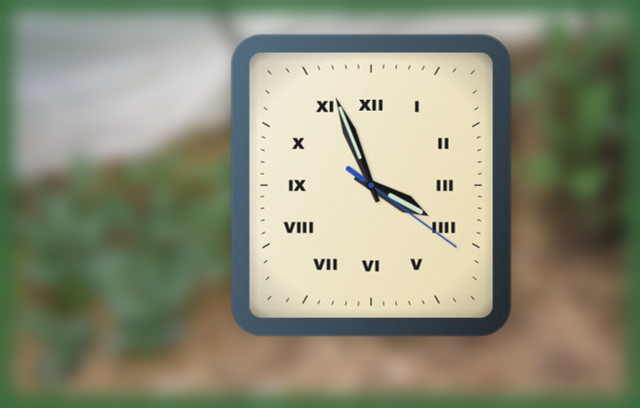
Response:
3.56.21
